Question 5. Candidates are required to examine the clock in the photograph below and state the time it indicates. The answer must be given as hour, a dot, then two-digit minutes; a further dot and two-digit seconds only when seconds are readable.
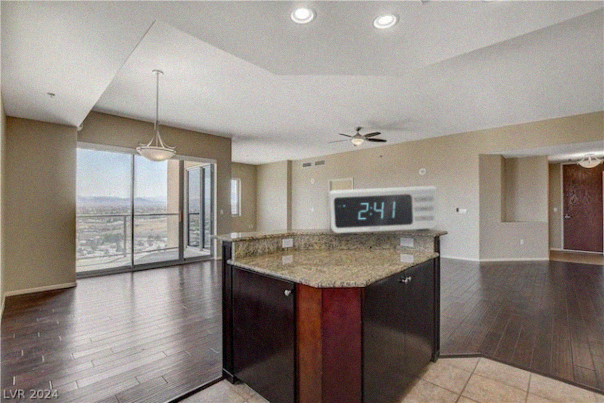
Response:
2.41
